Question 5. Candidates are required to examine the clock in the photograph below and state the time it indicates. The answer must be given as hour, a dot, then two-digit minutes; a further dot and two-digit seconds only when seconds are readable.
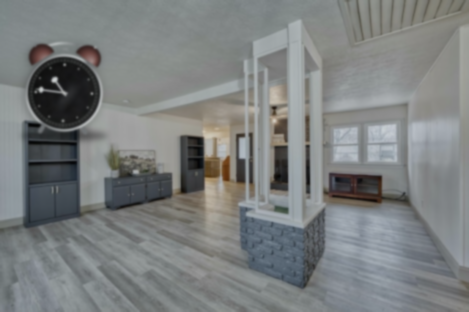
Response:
10.46
